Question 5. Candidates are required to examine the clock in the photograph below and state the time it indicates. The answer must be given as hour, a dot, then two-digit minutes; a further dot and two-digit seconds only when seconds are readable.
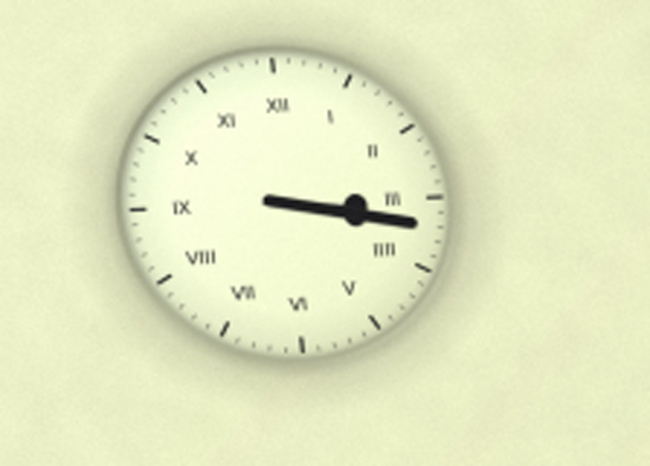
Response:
3.17
